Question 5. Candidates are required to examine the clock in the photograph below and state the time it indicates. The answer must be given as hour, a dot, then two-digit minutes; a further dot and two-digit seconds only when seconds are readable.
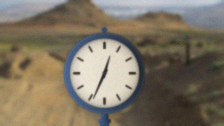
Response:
12.34
